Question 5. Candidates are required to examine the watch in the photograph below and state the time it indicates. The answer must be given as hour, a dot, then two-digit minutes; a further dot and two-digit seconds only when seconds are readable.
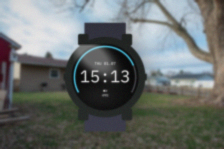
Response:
15.13
